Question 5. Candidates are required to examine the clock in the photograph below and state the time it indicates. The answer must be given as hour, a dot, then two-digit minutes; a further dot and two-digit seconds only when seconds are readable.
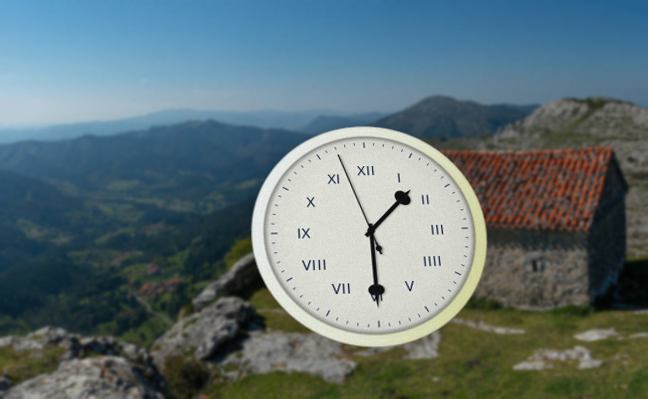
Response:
1.29.57
